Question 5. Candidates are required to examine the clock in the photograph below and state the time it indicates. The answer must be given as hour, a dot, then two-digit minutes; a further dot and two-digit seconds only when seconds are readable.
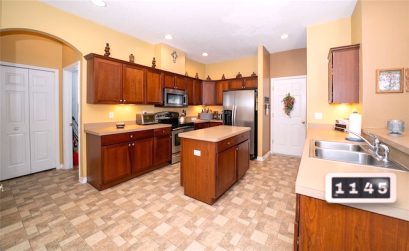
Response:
11.45
